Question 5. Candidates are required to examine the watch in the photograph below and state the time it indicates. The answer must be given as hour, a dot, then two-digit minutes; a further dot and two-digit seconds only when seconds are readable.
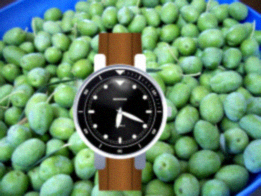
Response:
6.19
